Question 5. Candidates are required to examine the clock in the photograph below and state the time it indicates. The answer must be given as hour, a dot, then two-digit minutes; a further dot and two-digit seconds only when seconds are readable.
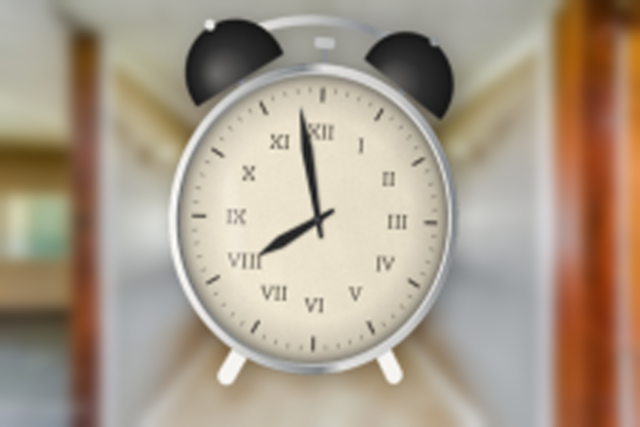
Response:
7.58
